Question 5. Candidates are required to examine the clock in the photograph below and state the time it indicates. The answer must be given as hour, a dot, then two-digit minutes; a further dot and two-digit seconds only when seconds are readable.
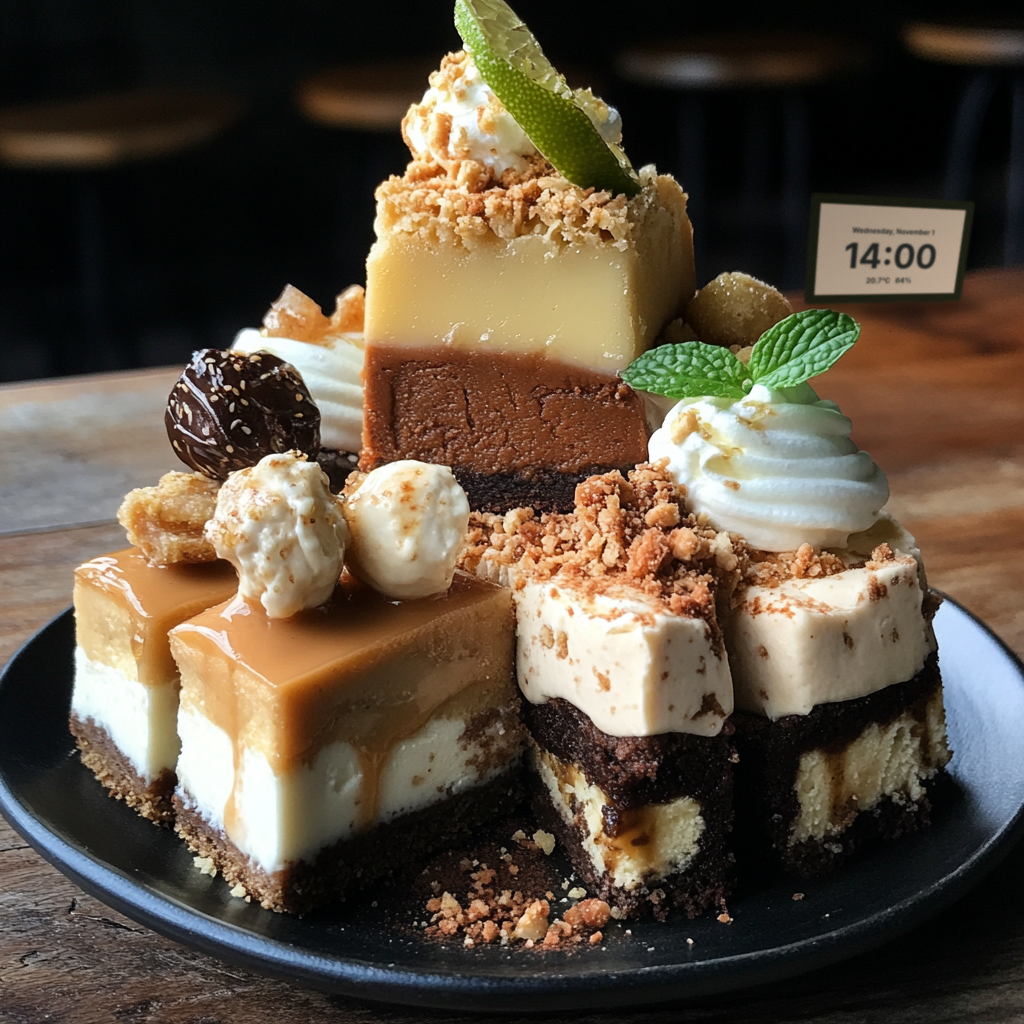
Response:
14.00
